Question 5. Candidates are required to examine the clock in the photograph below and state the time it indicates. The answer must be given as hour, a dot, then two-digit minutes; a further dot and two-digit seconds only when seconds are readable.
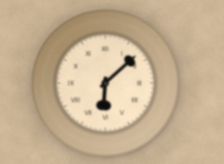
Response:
6.08
